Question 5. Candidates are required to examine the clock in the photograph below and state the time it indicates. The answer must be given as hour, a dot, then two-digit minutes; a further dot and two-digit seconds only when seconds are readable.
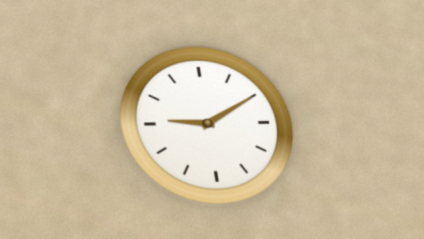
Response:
9.10
